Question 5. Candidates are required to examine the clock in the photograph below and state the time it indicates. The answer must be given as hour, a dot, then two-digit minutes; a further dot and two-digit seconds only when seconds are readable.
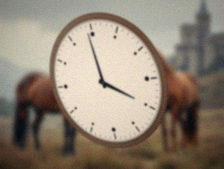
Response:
3.59
